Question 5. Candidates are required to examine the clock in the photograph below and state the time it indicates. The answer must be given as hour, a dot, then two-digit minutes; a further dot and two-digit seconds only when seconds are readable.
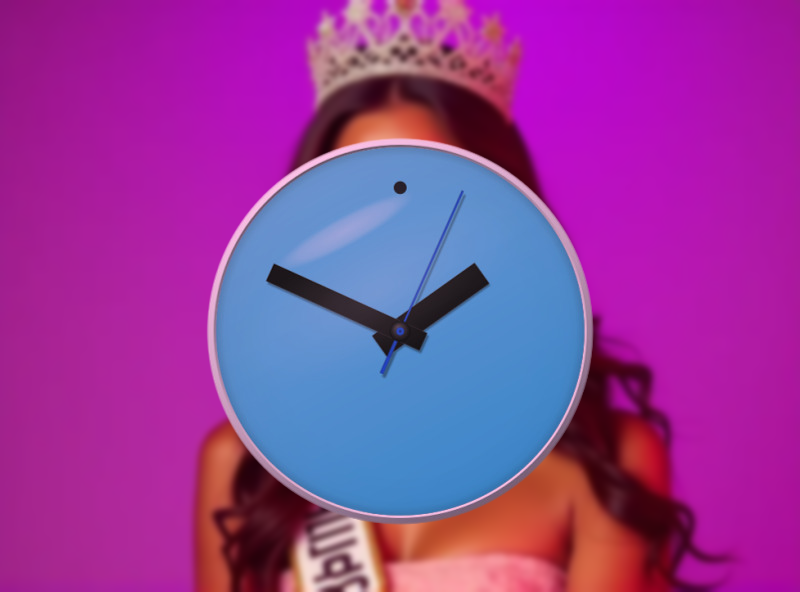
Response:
1.49.04
